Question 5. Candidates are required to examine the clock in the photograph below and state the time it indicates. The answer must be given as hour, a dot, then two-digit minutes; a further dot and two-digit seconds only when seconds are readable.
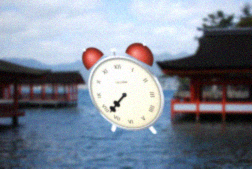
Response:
7.38
